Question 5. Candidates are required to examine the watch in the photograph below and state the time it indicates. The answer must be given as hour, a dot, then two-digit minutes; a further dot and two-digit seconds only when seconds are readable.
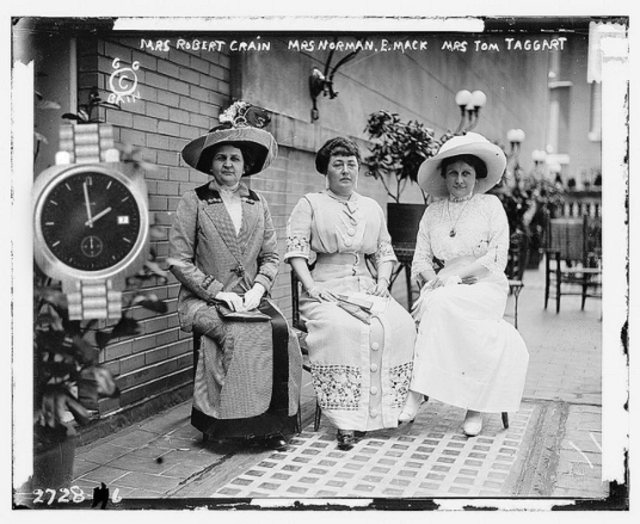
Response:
1.59
